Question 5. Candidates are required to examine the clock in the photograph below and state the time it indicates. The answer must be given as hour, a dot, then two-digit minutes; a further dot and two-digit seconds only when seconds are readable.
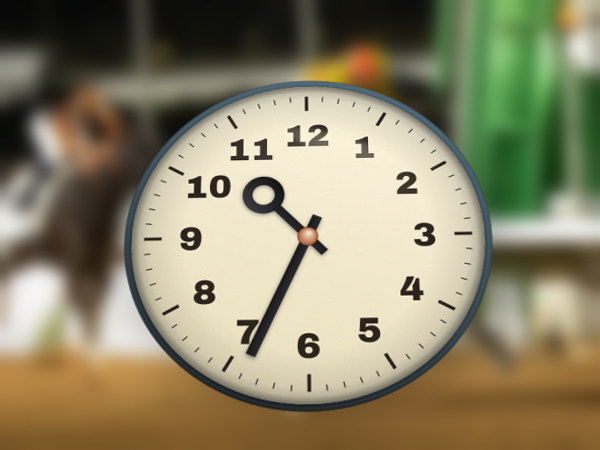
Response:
10.34
